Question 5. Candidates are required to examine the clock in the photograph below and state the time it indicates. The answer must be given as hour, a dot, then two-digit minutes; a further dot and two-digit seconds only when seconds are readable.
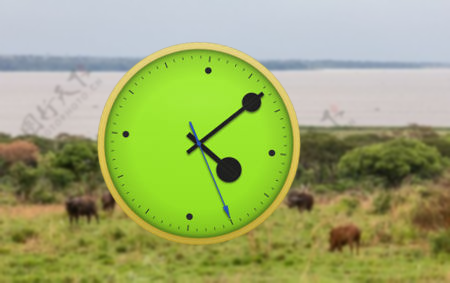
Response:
4.07.25
